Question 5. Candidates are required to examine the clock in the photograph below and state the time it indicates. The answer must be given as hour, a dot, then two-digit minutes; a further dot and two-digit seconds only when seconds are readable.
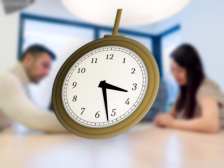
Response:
3.27
